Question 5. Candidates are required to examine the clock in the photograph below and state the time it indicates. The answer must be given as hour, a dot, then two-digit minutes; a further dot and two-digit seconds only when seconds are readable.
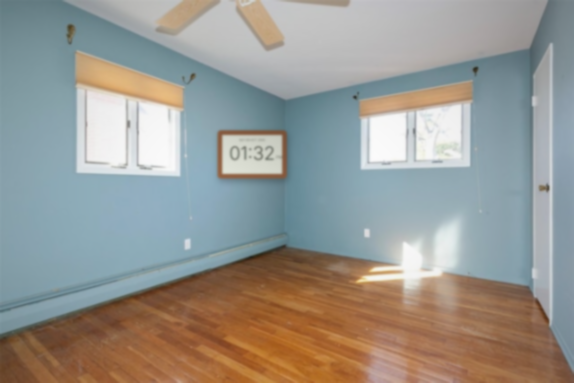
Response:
1.32
